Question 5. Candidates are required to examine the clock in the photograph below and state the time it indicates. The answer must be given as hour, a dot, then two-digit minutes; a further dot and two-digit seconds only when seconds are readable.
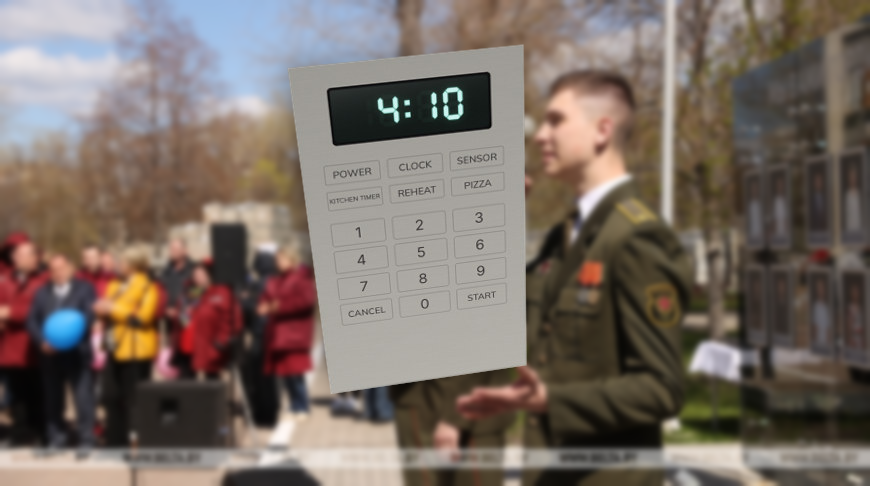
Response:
4.10
